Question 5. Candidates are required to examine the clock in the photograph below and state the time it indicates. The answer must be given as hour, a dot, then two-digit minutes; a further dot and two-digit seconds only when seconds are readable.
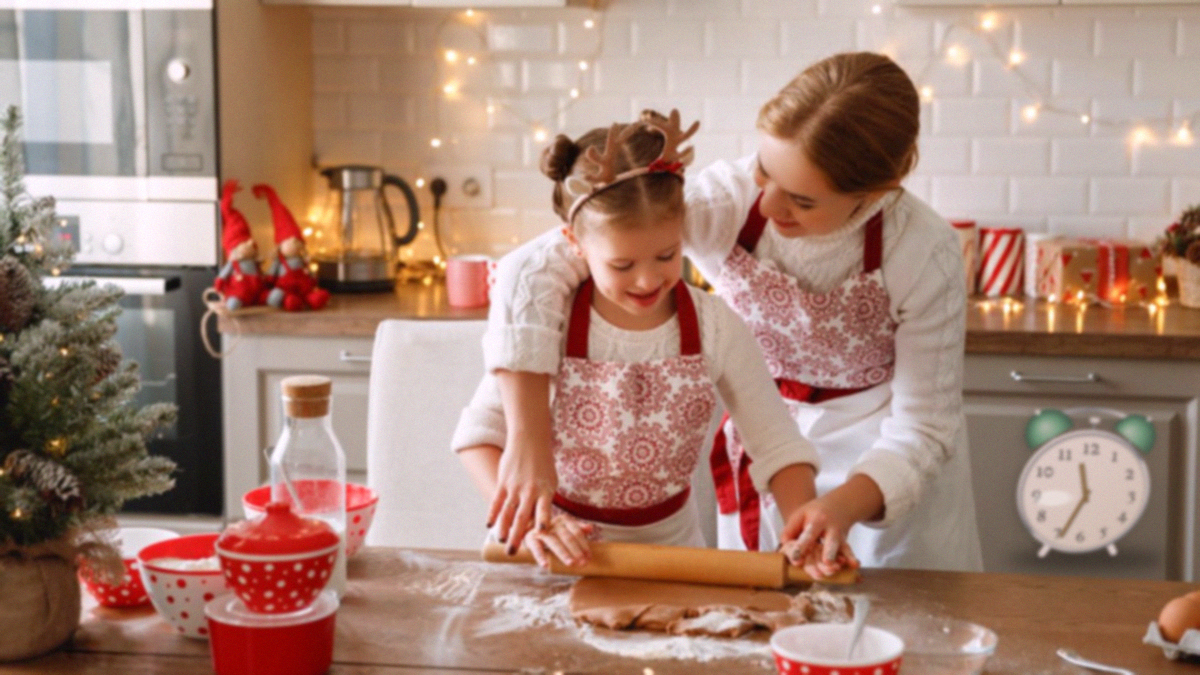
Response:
11.34
